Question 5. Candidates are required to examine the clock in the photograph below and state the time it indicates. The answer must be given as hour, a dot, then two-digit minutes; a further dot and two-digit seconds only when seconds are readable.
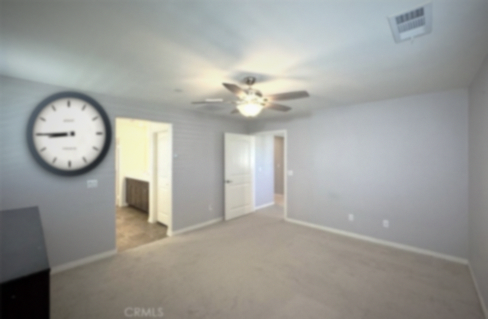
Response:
8.45
